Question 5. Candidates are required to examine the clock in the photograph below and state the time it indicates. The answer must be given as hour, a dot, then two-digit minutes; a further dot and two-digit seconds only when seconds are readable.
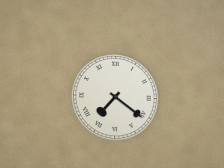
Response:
7.21
